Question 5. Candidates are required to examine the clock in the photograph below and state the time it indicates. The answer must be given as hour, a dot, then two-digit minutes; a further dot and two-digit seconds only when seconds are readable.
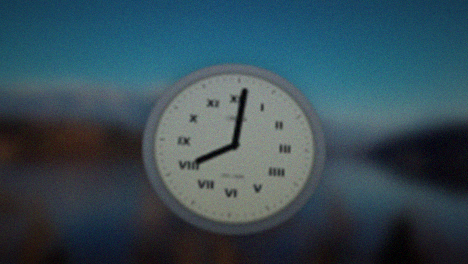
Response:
8.01
